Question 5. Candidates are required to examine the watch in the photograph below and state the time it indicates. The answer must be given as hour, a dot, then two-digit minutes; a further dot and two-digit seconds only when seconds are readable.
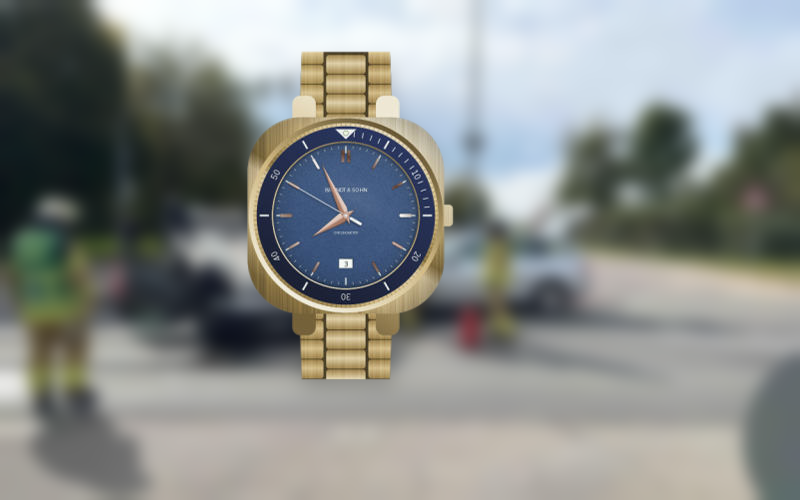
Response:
7.55.50
